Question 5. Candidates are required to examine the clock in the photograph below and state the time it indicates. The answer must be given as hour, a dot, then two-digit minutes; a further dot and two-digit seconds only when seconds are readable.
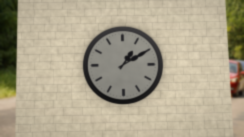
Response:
1.10
